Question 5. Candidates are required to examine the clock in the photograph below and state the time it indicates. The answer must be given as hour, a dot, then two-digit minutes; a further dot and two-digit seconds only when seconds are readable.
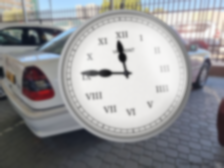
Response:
11.46
